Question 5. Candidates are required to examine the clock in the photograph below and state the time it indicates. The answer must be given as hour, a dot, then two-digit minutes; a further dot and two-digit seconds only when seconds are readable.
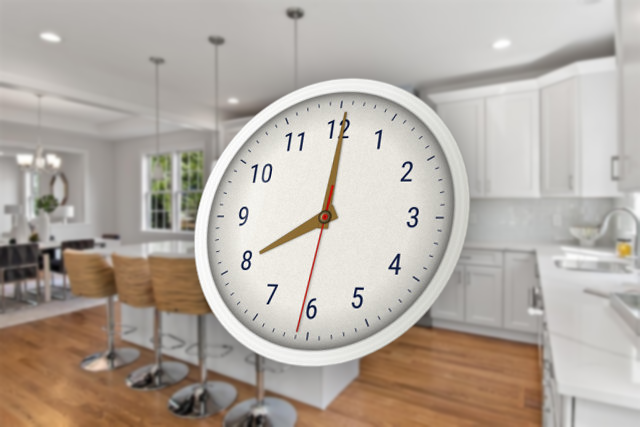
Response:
8.00.31
